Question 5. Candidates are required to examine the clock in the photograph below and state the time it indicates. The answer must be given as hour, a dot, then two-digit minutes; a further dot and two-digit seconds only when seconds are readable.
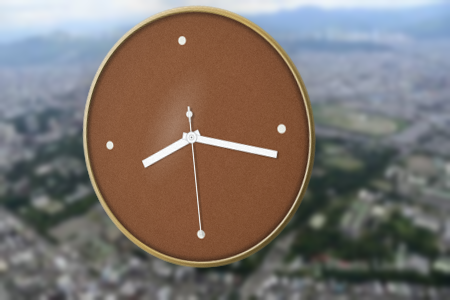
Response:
8.17.30
